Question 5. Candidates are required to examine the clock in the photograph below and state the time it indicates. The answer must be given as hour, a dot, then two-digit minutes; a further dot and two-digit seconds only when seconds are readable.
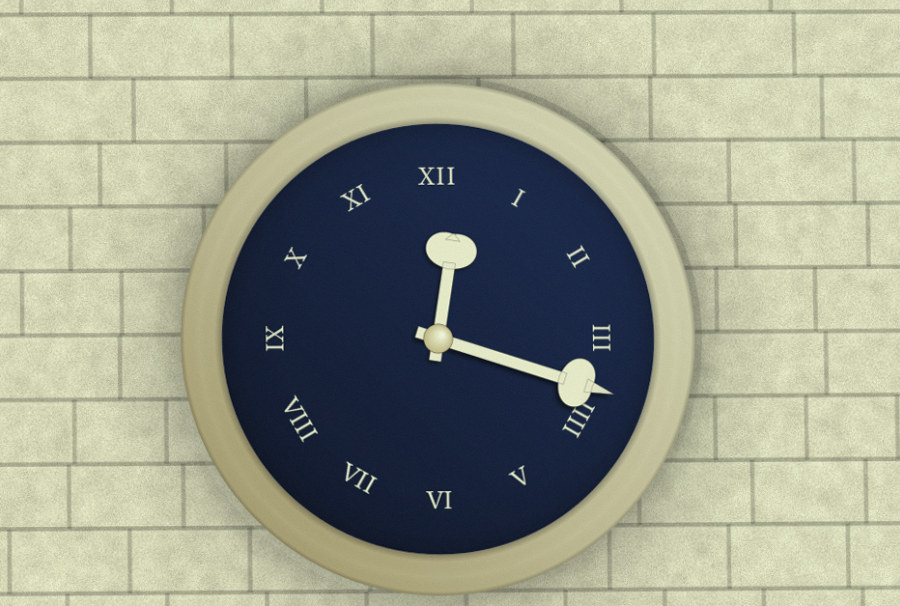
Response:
12.18
